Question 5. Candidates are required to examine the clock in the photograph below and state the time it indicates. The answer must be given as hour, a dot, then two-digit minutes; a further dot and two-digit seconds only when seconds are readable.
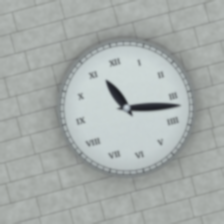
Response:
11.17
